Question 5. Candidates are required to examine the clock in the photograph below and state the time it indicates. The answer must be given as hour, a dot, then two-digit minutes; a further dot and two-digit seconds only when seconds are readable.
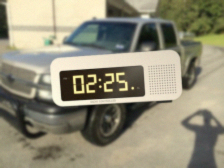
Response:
2.25
